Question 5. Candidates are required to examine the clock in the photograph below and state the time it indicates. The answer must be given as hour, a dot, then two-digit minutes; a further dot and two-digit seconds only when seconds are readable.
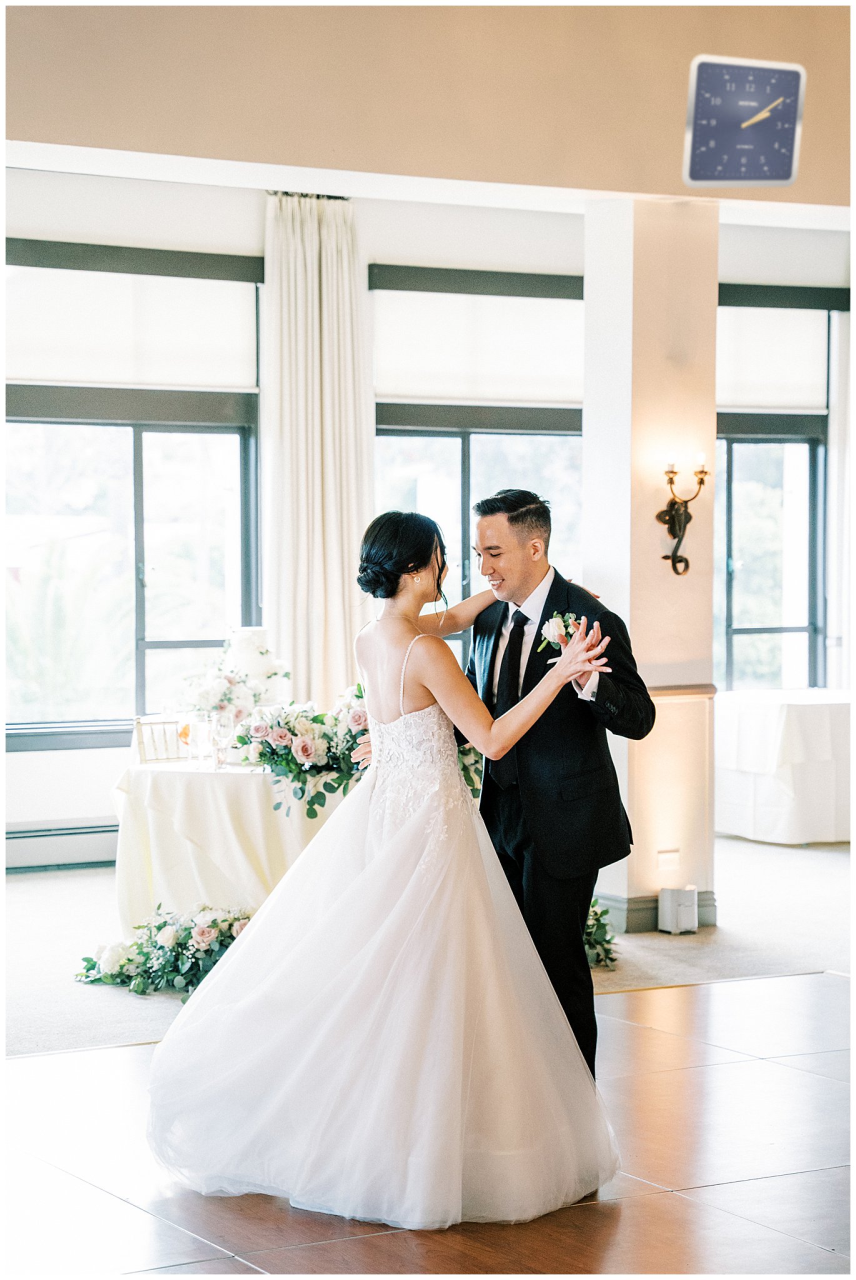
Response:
2.09
